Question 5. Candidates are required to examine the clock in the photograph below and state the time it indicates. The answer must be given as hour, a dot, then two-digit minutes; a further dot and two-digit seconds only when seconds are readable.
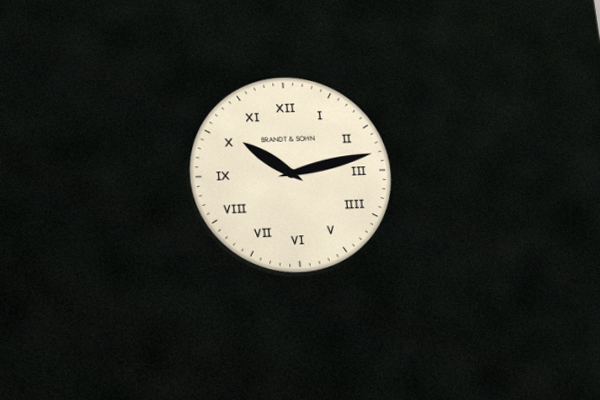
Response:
10.13
